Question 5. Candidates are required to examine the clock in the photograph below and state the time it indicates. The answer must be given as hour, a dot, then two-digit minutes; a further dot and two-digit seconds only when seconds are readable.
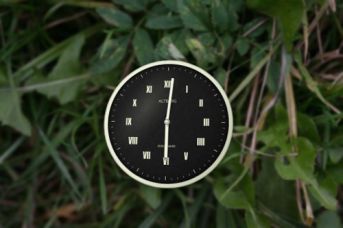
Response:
6.01
